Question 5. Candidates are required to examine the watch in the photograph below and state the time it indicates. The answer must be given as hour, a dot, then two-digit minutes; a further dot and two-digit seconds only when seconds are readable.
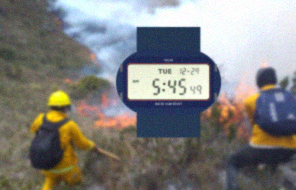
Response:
5.45.49
